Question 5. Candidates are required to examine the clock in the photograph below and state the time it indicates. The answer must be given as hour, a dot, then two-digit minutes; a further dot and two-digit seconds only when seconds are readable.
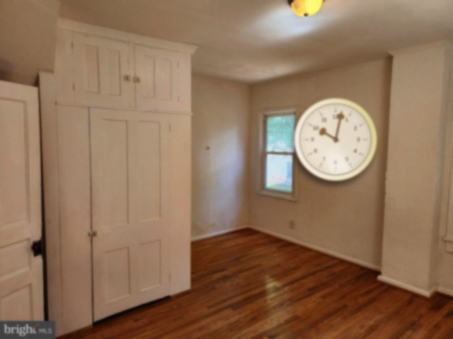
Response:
10.02
